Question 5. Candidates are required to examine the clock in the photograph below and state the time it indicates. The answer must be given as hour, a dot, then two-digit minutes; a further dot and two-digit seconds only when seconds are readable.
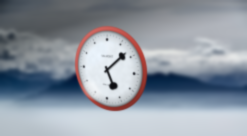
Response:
5.08
